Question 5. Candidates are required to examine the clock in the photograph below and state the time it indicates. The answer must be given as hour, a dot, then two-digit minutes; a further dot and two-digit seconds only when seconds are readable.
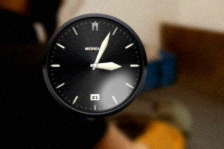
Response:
3.04
